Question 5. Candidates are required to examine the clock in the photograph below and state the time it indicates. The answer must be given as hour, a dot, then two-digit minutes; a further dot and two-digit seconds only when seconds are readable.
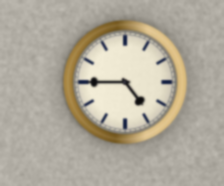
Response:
4.45
